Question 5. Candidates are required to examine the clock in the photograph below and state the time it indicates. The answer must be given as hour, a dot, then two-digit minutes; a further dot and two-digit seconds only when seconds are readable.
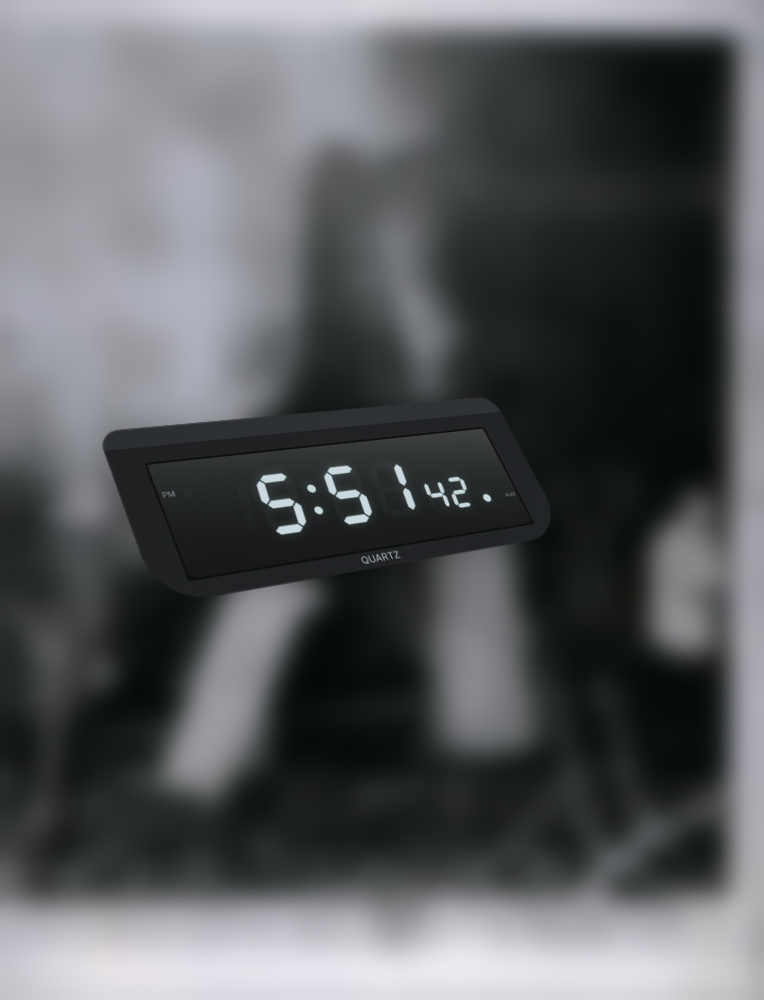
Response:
5.51.42
